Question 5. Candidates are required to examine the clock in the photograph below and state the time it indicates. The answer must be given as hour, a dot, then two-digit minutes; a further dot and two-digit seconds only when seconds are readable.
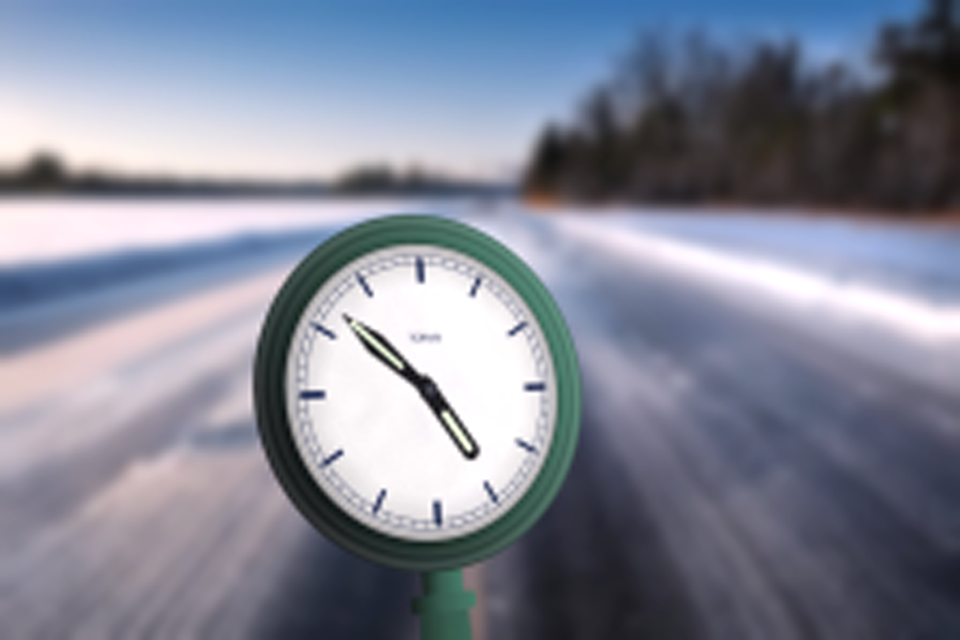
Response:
4.52
